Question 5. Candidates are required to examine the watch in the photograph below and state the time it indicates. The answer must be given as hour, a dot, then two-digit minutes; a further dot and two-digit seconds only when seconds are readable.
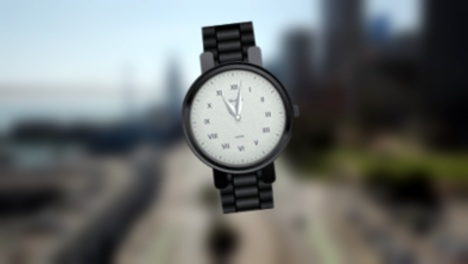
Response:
11.02
